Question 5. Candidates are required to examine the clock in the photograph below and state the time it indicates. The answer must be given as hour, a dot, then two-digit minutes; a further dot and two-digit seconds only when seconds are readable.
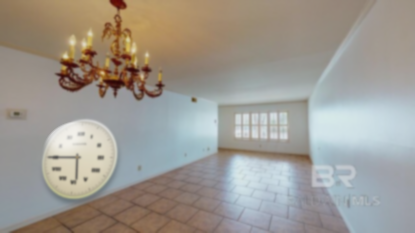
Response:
5.45
